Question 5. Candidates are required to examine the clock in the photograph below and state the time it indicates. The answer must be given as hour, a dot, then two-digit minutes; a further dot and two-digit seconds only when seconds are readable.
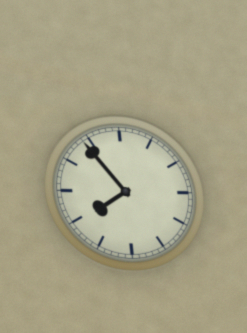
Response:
7.54
